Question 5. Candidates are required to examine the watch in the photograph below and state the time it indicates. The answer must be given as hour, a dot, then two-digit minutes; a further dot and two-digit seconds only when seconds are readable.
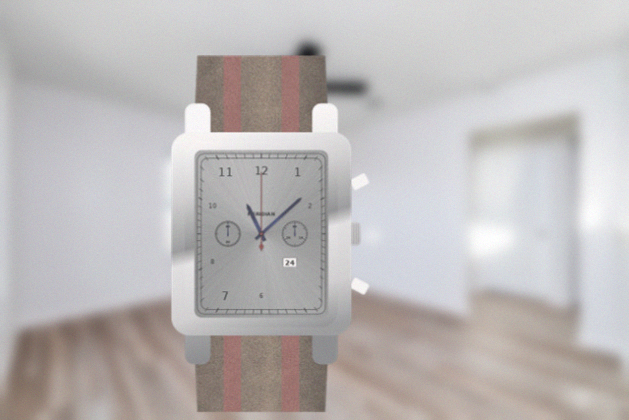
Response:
11.08
